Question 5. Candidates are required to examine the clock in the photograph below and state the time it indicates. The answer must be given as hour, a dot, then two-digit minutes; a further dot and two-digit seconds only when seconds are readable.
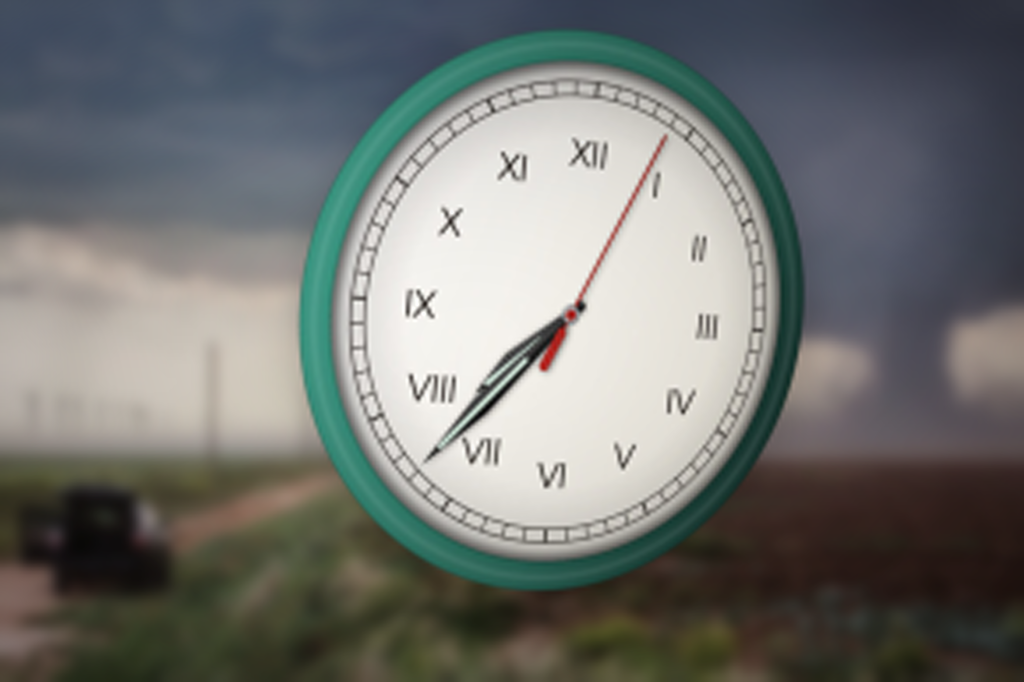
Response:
7.37.04
